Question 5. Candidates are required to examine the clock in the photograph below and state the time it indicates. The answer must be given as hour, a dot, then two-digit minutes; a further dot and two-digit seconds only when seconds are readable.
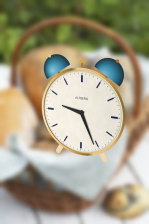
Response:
9.26
